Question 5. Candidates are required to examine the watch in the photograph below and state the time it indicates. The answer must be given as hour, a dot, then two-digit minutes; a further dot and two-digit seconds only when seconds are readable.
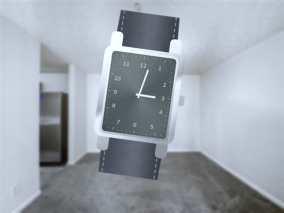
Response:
3.02
